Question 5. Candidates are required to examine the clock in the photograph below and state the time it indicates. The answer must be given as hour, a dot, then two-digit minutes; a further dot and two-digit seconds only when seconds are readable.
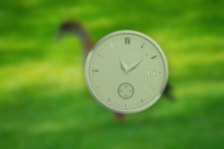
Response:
11.08
